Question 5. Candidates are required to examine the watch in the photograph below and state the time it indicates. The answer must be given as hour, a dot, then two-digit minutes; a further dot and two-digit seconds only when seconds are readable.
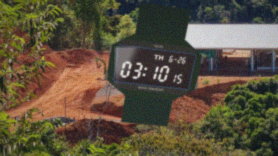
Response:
3.10.15
